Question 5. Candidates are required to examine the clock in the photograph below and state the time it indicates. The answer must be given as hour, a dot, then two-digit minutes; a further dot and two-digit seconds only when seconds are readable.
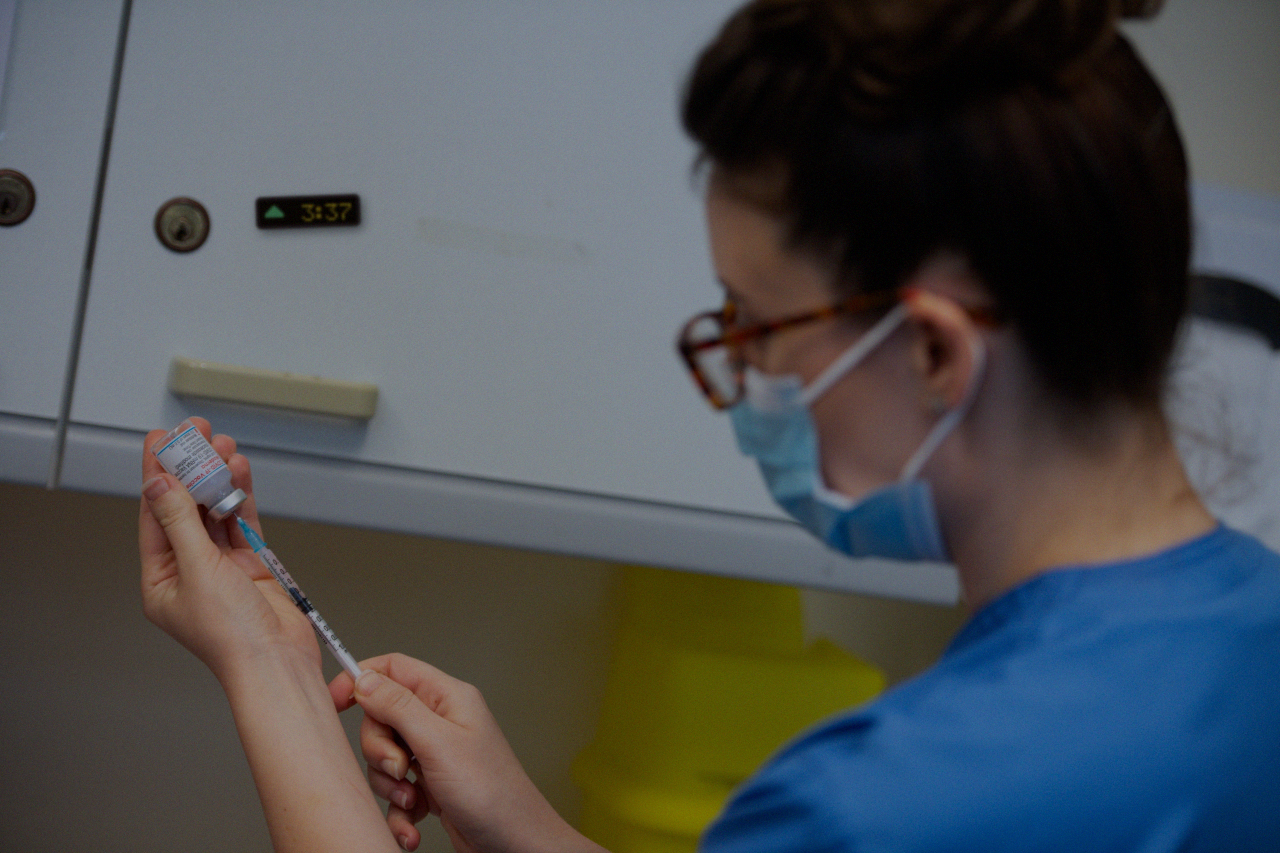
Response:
3.37
